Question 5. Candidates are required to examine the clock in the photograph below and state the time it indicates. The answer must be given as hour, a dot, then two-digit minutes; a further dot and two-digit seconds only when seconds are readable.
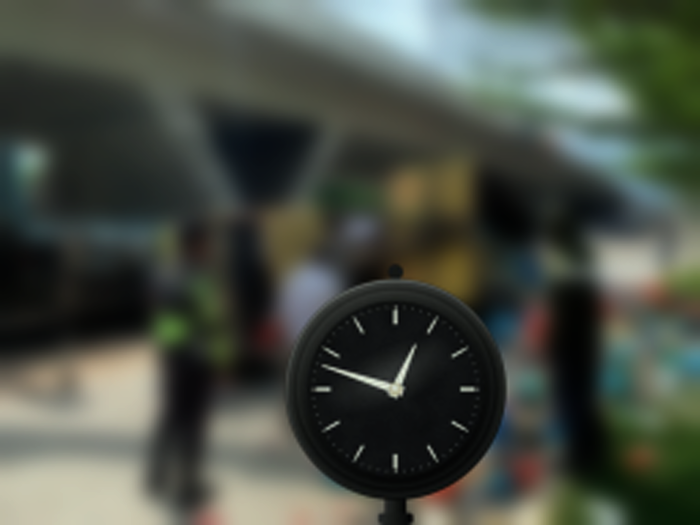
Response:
12.48
